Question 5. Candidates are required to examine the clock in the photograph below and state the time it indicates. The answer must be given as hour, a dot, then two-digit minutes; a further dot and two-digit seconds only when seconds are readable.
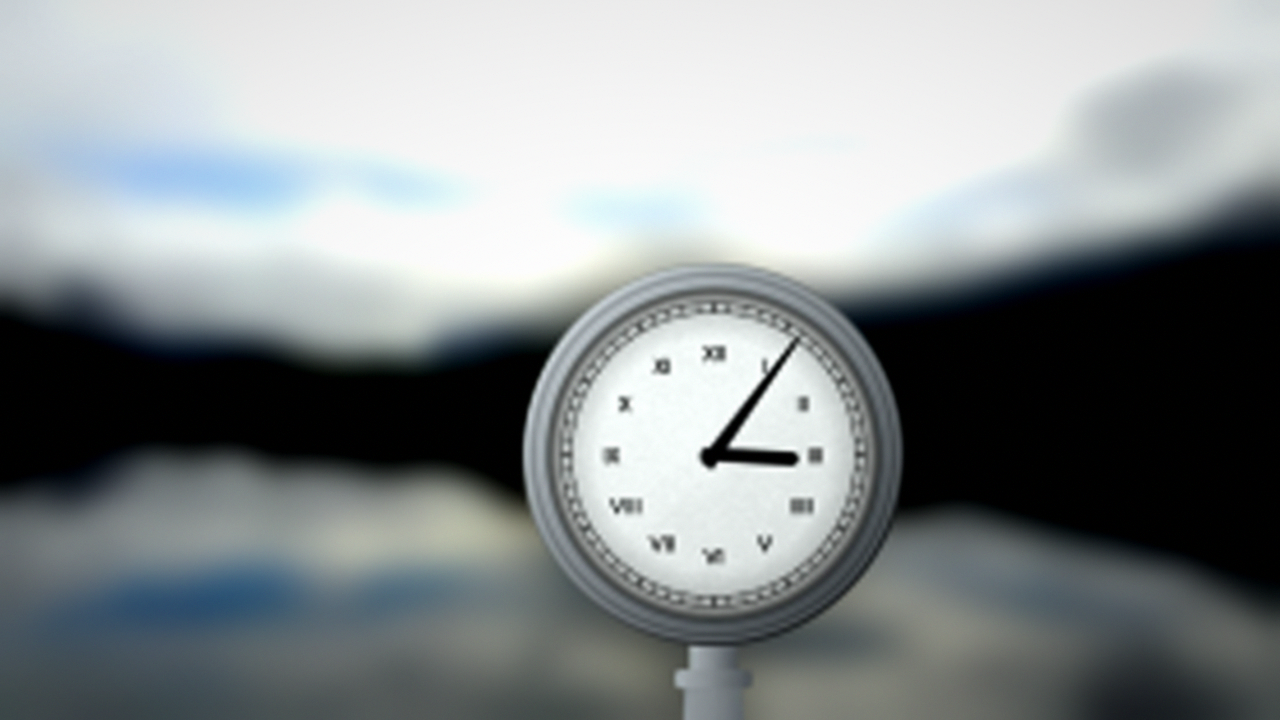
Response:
3.06
